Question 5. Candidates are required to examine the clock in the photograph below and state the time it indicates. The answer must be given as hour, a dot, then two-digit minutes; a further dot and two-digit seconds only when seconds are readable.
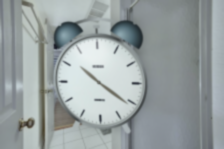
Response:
10.21
